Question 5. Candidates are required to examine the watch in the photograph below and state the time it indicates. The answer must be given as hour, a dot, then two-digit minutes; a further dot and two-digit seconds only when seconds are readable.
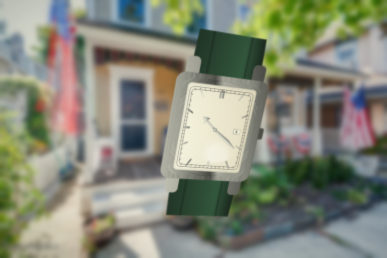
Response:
10.21
